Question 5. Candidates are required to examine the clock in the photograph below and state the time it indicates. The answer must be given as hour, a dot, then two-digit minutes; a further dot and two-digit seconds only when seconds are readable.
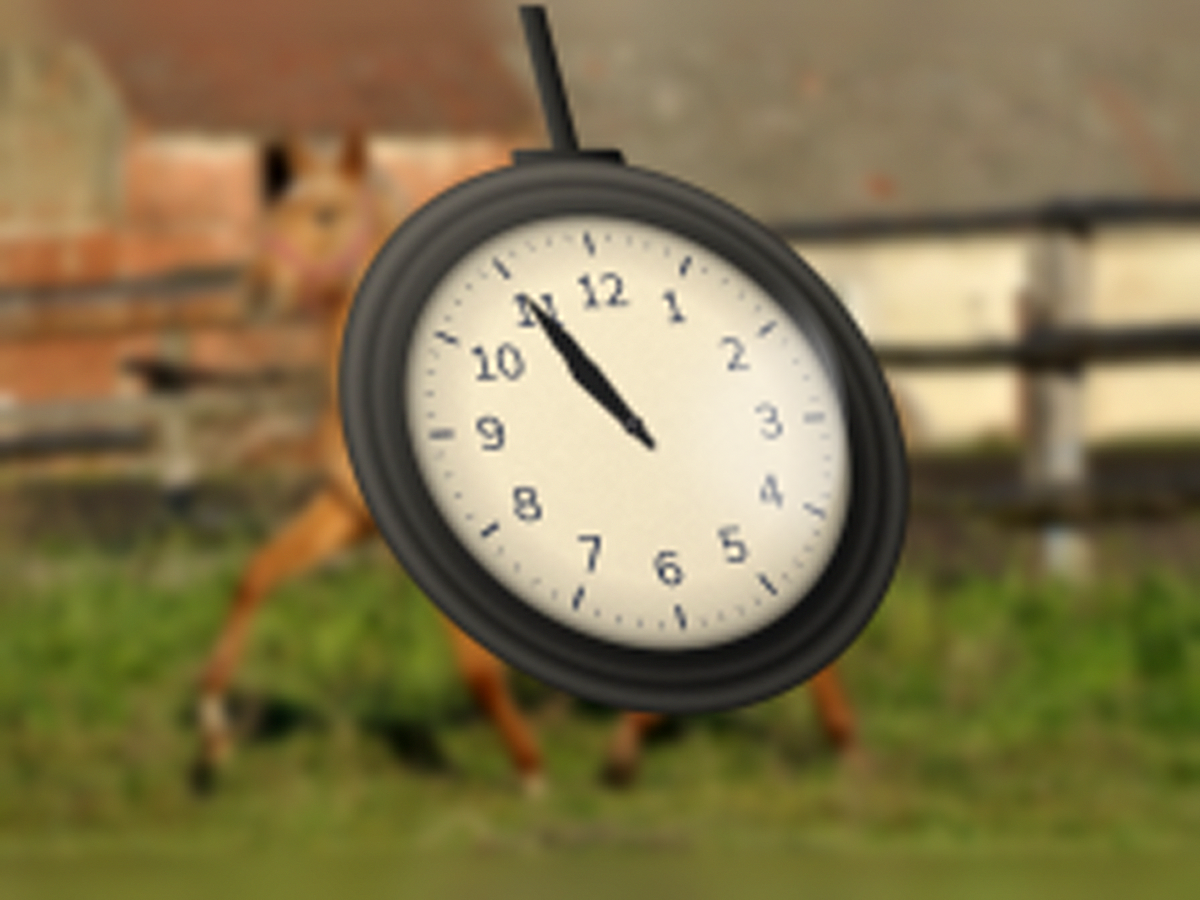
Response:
10.55
